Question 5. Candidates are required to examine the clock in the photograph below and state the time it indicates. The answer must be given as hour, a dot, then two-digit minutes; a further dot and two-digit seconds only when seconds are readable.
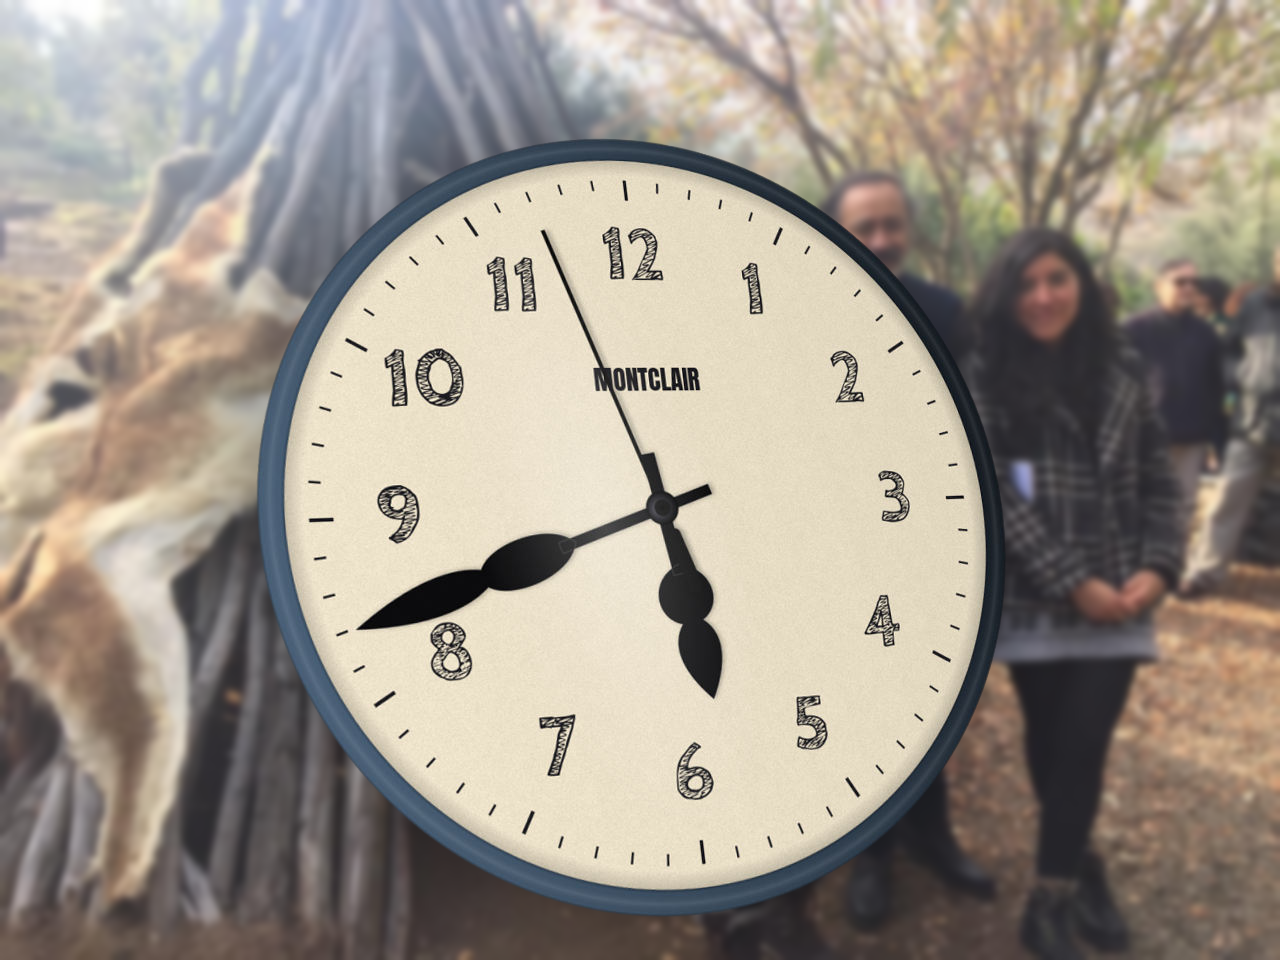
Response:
5.41.57
